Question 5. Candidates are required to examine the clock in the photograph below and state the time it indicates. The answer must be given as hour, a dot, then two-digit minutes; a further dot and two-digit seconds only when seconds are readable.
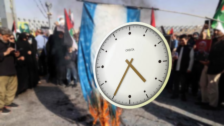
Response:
4.35
